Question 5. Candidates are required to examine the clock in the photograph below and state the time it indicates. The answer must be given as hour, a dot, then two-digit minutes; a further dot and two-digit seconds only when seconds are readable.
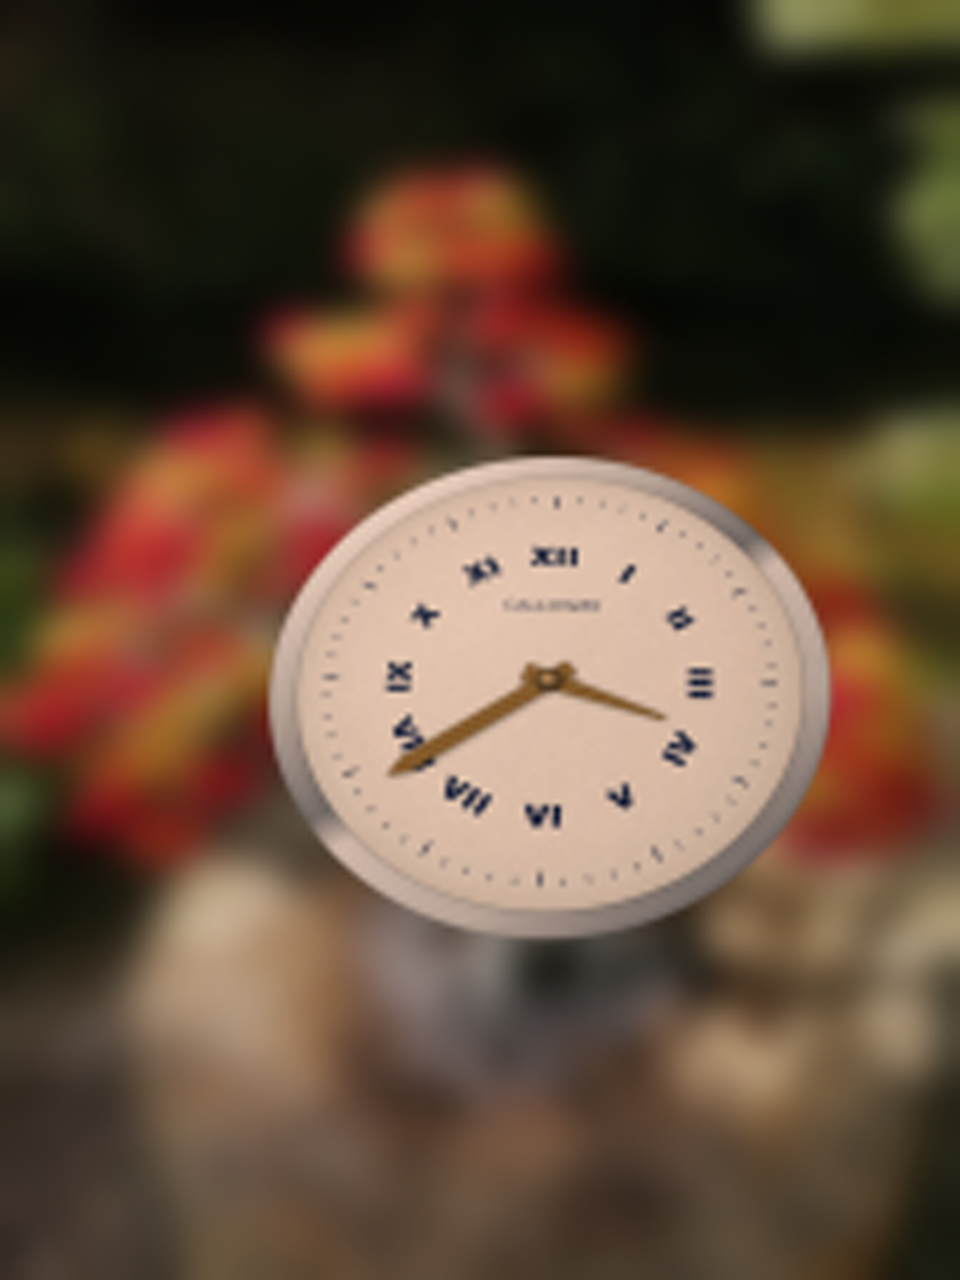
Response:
3.39
